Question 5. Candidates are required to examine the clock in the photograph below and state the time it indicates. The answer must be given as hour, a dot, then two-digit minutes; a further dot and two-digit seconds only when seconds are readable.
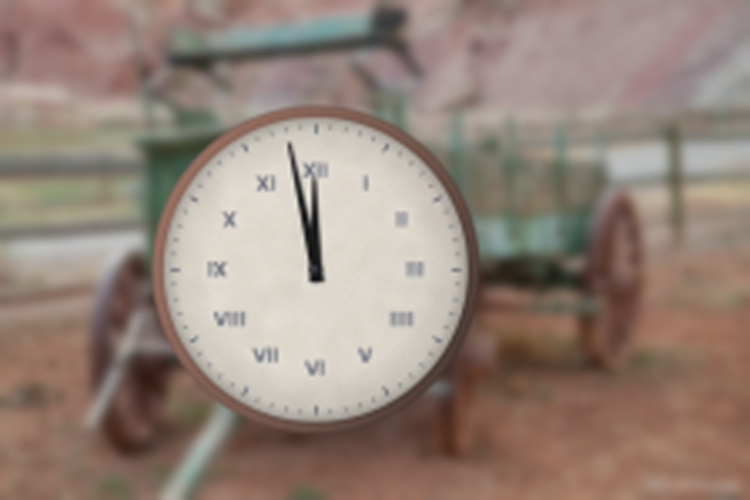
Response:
11.58
